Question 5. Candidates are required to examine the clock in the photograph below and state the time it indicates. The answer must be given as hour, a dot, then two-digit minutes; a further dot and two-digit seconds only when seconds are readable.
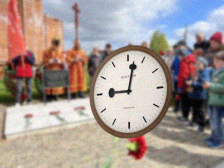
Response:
9.02
